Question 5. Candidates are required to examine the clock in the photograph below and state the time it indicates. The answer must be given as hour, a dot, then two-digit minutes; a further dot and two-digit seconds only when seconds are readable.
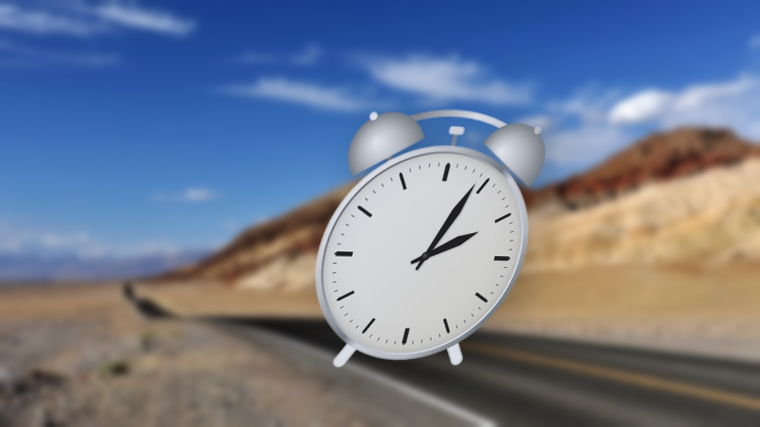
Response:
2.04
